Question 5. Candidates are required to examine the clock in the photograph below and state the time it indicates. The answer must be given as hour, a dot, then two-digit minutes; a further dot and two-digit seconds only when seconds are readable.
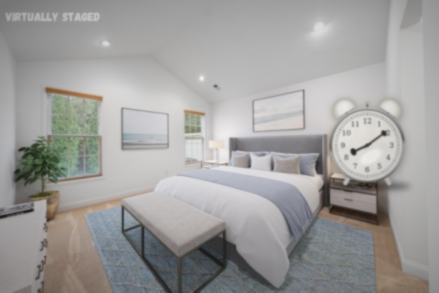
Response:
8.09
